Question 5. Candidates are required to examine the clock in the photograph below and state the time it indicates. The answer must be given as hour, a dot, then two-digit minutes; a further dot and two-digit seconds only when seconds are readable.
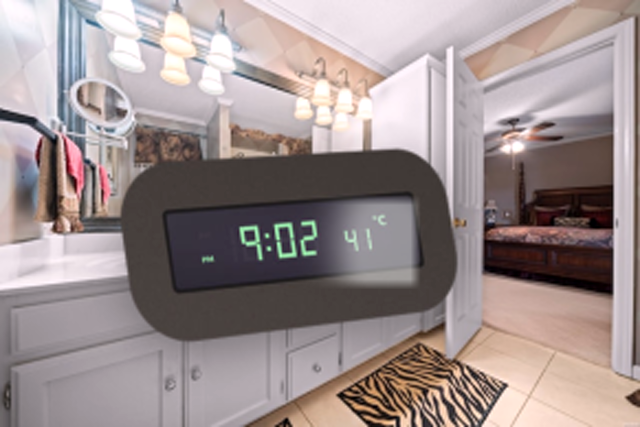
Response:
9.02
